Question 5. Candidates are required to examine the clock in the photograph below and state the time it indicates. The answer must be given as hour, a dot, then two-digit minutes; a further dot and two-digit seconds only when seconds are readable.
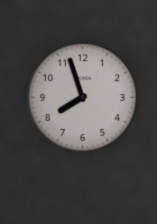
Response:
7.57
